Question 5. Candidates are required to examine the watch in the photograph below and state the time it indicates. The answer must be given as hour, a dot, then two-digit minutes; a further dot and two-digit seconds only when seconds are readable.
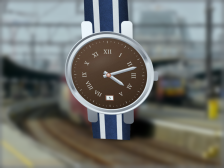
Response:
4.12
